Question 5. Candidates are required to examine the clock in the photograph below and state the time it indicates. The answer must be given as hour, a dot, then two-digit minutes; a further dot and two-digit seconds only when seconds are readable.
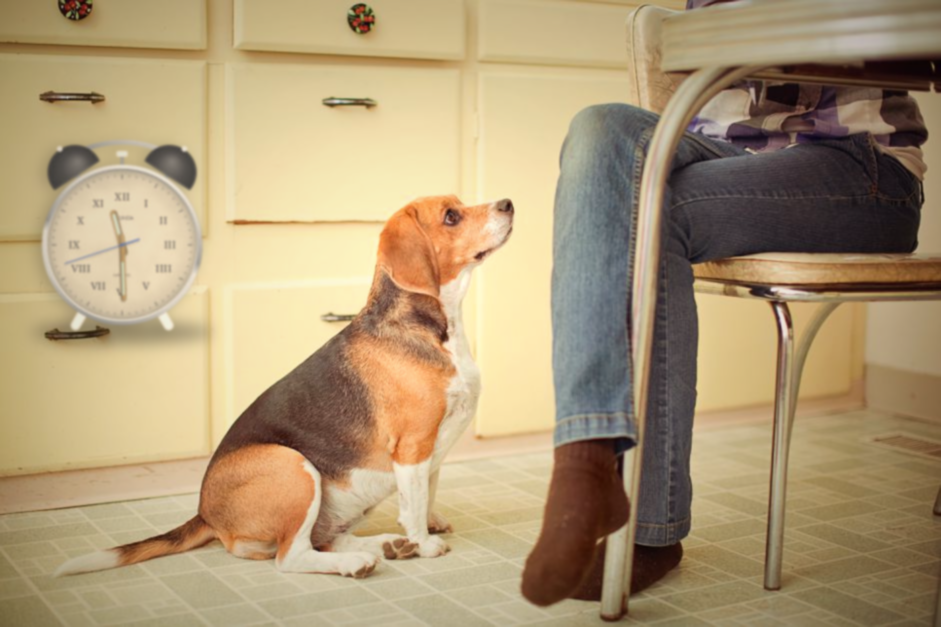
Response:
11.29.42
